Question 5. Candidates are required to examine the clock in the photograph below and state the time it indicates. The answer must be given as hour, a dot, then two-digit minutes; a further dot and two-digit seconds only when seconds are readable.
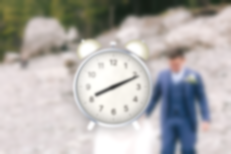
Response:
8.11
